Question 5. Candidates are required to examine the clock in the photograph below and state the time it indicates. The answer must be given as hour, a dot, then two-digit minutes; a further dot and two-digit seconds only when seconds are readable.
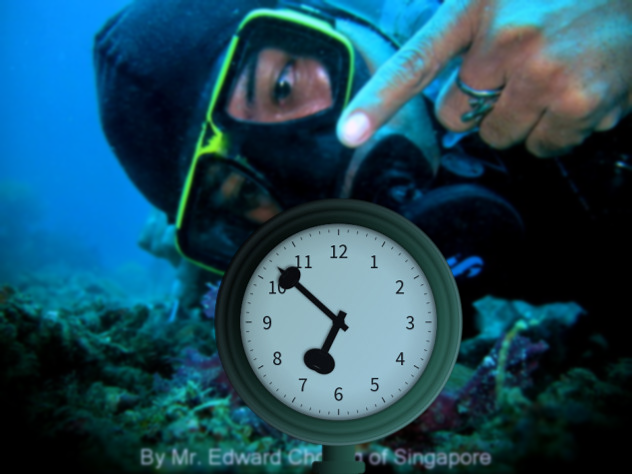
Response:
6.52
